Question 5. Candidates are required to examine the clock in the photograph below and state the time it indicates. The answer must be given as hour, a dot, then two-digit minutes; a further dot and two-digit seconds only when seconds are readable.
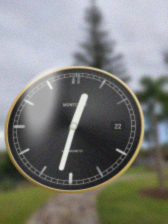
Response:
12.32
